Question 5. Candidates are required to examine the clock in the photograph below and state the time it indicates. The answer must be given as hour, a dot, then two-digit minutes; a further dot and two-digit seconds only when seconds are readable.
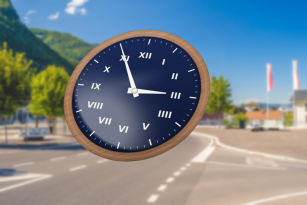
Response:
2.55
